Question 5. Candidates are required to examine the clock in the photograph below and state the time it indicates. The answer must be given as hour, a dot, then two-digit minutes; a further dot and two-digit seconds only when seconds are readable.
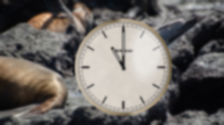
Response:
11.00
